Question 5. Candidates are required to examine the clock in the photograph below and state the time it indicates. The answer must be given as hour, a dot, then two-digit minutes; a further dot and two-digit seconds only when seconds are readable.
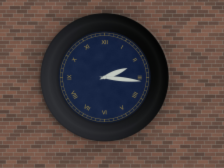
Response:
2.16
